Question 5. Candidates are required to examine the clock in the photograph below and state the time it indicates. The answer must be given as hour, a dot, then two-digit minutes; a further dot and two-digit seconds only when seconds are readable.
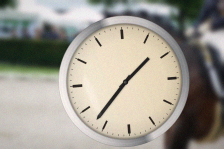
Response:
1.37
